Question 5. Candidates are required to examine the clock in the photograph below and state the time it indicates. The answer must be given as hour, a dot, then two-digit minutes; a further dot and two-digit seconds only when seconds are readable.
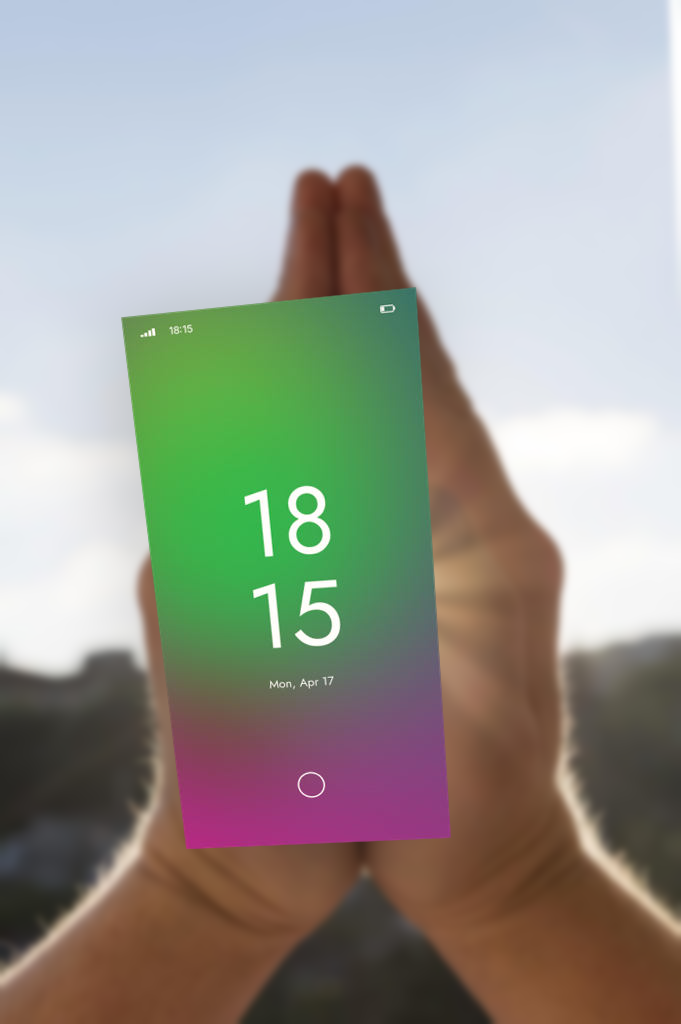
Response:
18.15
